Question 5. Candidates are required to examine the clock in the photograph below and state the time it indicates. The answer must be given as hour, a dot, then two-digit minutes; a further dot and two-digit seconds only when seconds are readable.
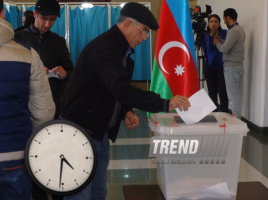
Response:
4.31
